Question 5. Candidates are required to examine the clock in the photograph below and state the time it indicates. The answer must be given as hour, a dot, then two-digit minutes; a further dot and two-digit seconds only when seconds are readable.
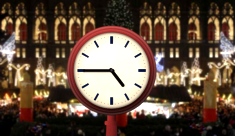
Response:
4.45
